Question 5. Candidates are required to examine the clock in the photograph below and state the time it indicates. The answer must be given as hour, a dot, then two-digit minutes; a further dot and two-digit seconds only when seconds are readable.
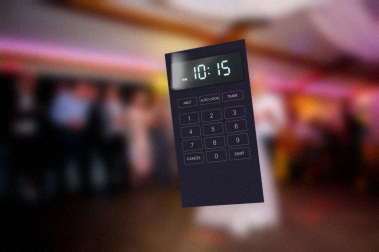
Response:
10.15
